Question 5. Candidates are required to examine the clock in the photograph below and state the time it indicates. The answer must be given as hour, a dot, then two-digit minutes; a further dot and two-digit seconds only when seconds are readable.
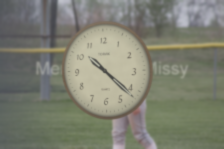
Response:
10.22
